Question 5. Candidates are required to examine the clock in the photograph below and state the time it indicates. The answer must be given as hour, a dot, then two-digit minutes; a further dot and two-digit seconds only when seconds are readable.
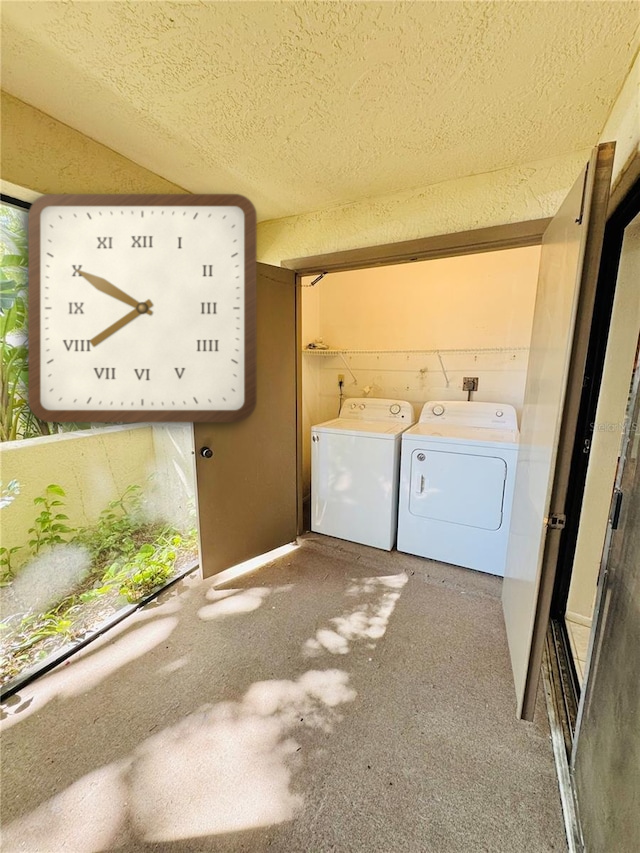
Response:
7.50
